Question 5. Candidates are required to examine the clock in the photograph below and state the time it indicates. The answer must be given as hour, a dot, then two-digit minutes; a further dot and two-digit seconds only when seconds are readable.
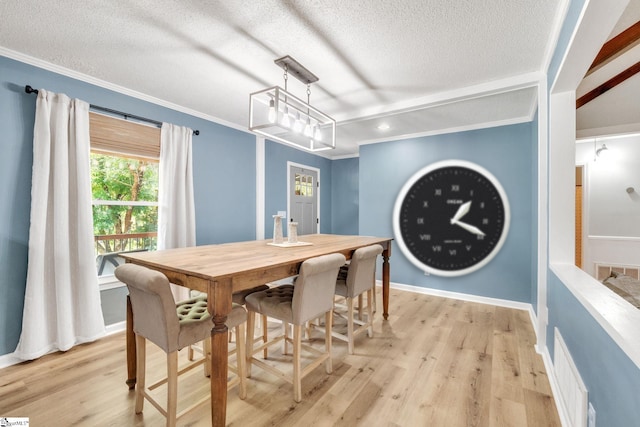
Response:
1.19
